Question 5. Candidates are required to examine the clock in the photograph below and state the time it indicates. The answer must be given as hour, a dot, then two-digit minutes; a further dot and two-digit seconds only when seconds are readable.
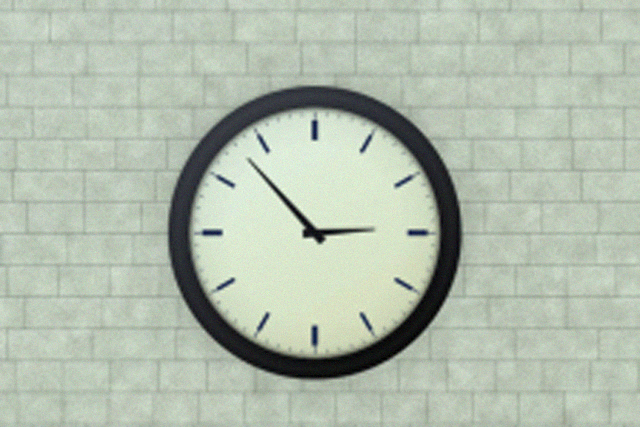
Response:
2.53
